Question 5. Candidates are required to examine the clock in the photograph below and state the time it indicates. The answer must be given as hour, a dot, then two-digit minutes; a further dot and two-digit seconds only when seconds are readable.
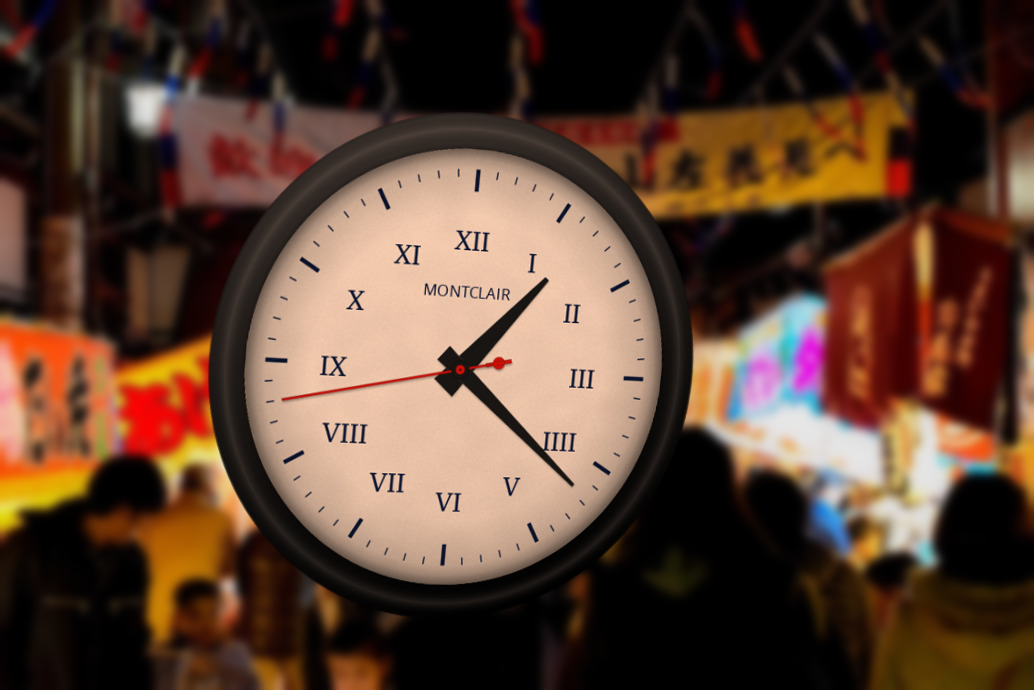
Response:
1.21.43
